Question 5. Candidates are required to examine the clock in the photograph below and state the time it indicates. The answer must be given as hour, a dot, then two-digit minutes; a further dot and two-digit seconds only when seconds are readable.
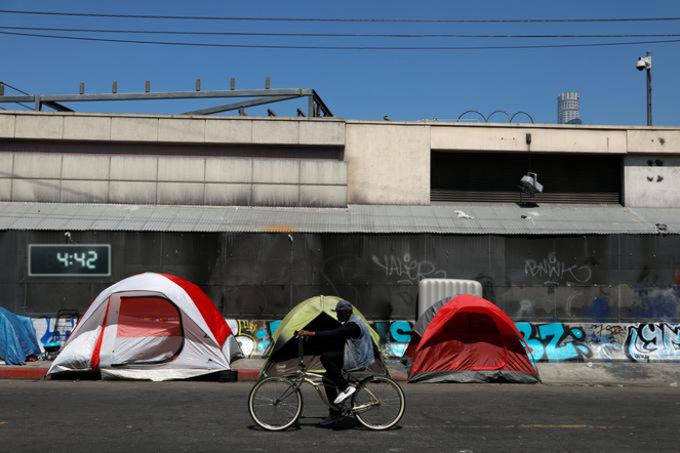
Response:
4.42
